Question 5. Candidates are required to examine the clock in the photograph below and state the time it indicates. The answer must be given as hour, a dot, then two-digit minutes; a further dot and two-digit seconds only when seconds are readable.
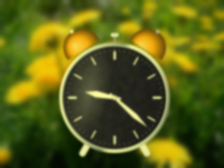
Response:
9.22
